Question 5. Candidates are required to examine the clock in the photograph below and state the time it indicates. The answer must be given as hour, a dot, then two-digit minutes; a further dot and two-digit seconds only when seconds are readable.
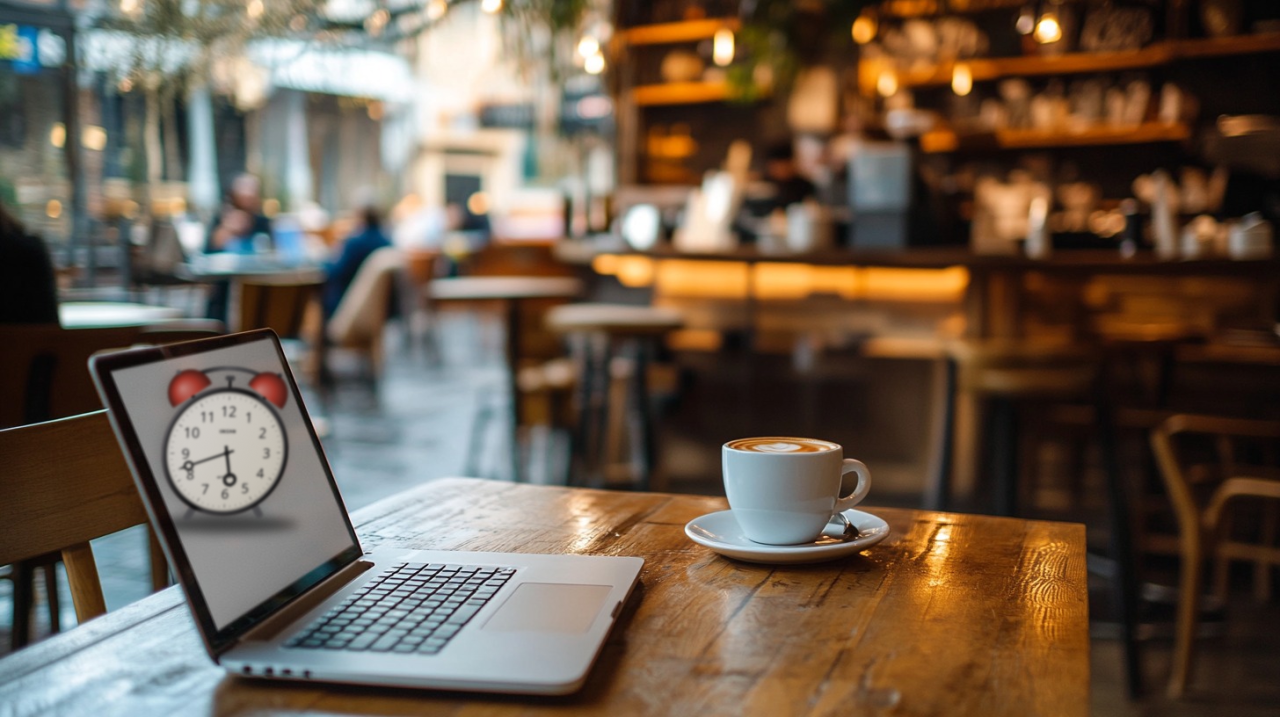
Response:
5.42
